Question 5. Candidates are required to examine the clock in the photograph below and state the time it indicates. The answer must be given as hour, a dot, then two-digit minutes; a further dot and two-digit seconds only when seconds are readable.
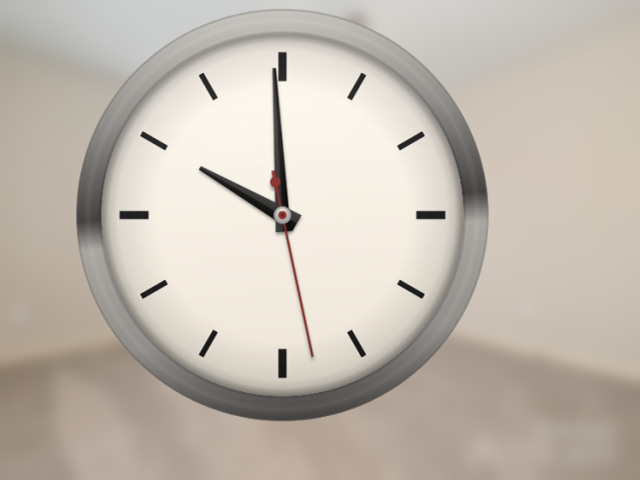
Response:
9.59.28
